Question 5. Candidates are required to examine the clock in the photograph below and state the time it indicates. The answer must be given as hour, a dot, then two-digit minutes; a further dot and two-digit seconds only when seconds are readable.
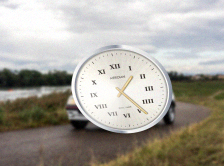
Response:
1.24
